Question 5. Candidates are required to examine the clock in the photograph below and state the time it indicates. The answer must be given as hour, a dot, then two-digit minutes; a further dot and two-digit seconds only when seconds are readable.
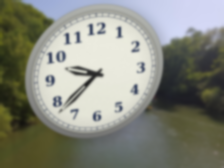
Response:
9.38
